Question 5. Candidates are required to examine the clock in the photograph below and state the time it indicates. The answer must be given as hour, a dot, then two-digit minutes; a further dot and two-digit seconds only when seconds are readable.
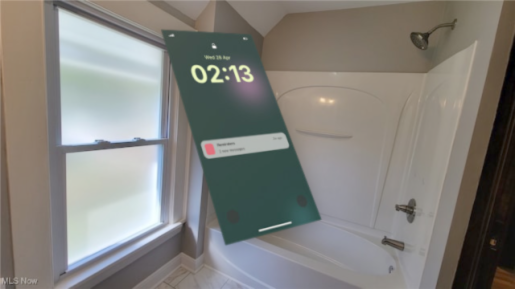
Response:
2.13
